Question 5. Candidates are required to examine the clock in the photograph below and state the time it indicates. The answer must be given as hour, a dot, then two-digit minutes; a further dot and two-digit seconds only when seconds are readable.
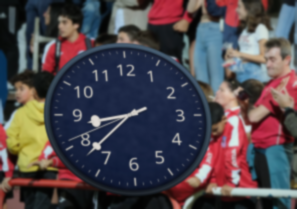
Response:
8.37.41
